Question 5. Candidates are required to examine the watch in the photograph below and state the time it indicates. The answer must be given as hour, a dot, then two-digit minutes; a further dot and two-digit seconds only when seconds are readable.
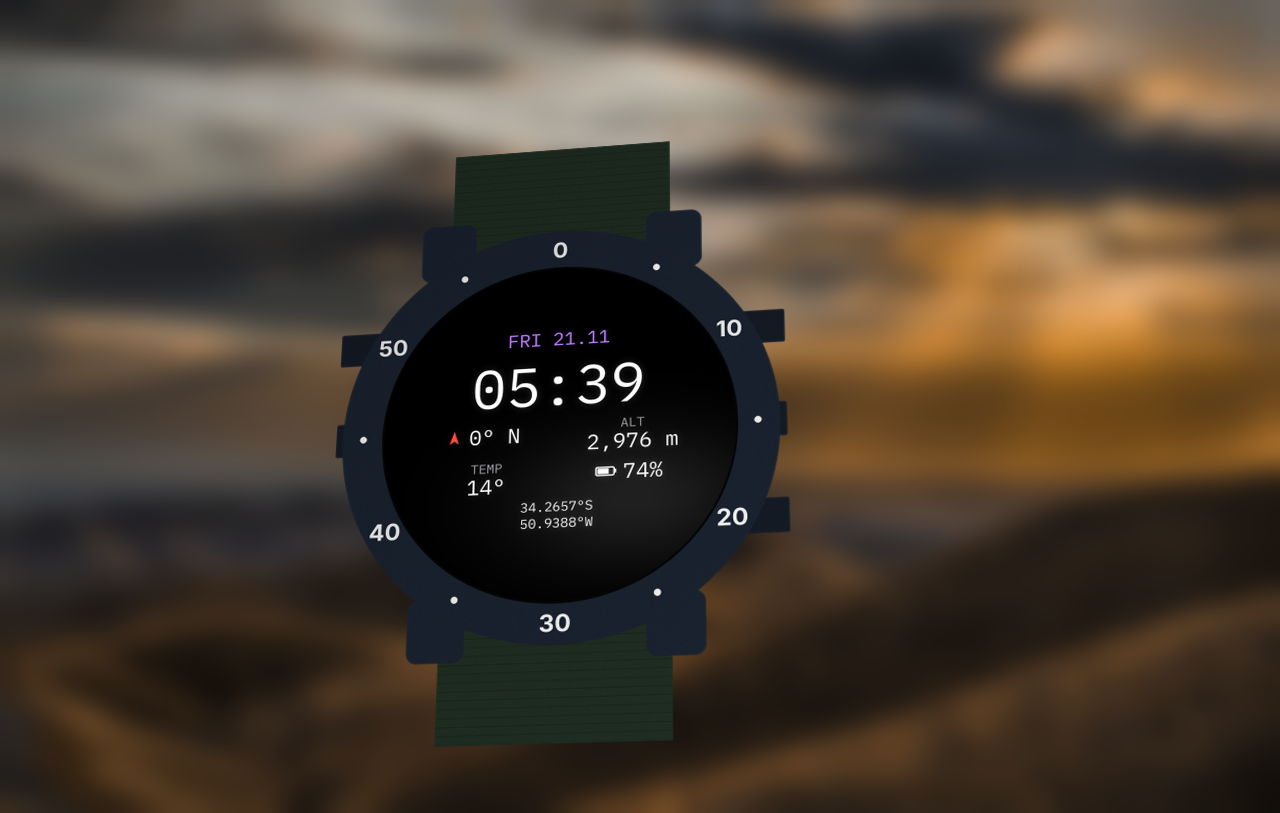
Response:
5.39
